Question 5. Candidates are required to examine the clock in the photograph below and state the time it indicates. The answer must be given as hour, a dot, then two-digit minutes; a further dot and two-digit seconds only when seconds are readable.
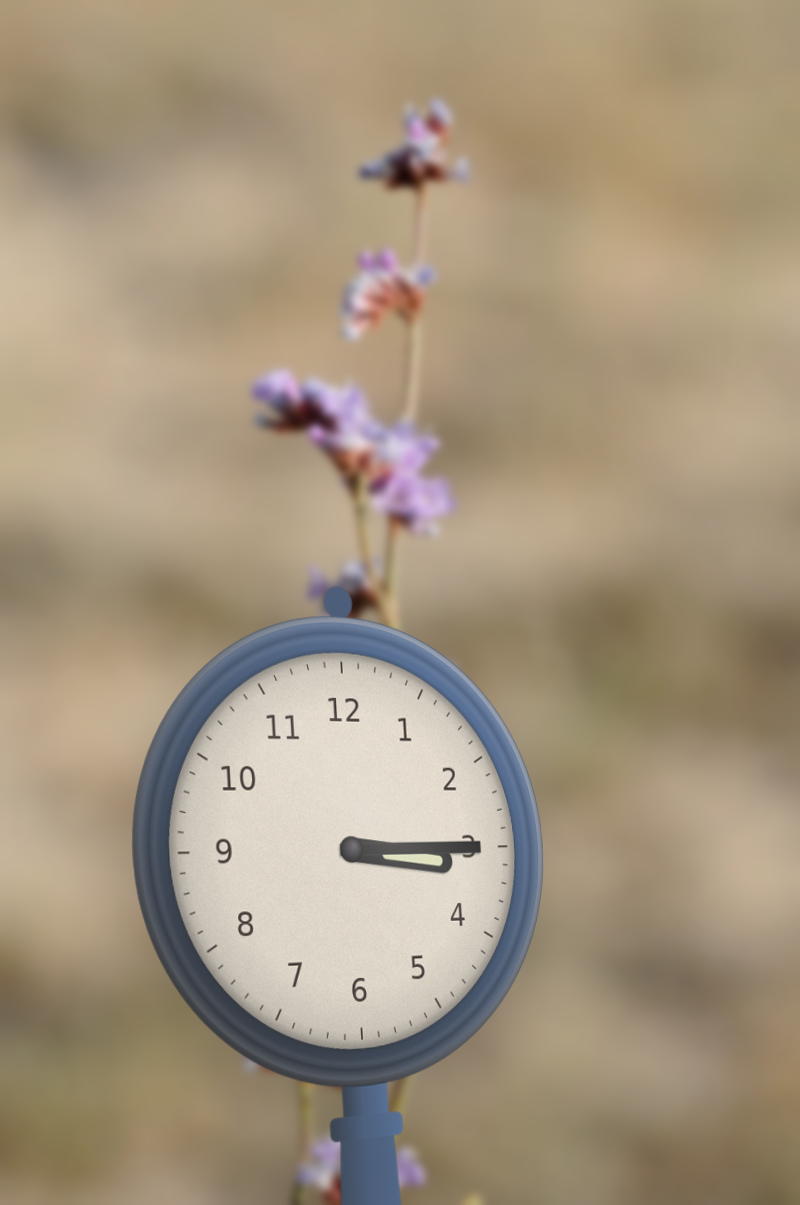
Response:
3.15
